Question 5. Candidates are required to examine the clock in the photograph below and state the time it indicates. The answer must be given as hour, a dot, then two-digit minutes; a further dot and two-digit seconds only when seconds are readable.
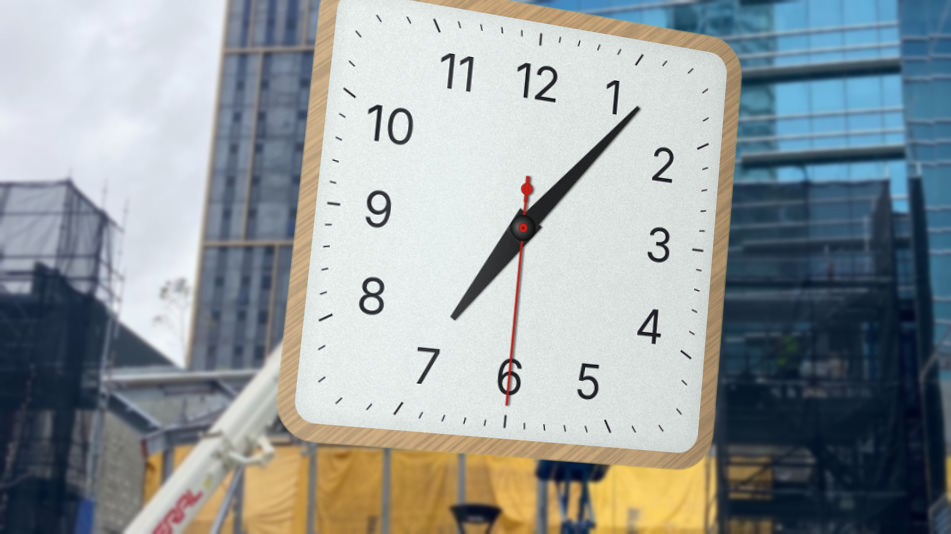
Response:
7.06.30
